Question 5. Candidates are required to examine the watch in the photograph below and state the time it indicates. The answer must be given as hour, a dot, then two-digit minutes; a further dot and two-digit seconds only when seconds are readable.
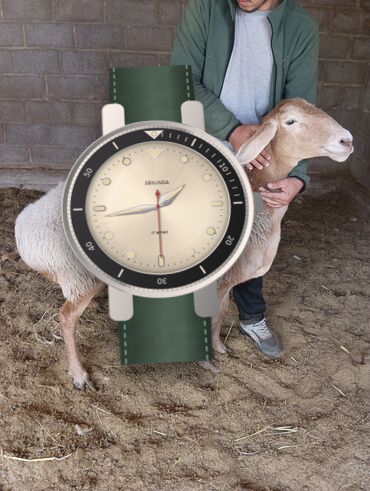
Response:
1.43.30
